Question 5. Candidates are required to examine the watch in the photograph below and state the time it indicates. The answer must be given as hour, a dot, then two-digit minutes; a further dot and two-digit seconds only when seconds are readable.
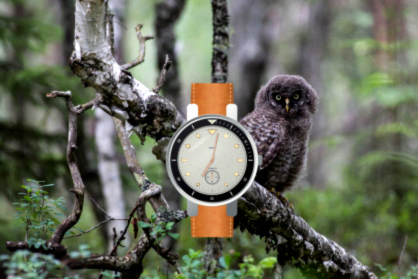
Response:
7.02
